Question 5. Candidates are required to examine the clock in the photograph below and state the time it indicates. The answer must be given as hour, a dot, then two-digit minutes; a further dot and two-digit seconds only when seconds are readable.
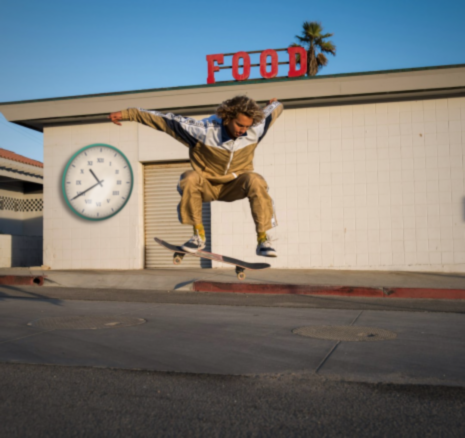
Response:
10.40
